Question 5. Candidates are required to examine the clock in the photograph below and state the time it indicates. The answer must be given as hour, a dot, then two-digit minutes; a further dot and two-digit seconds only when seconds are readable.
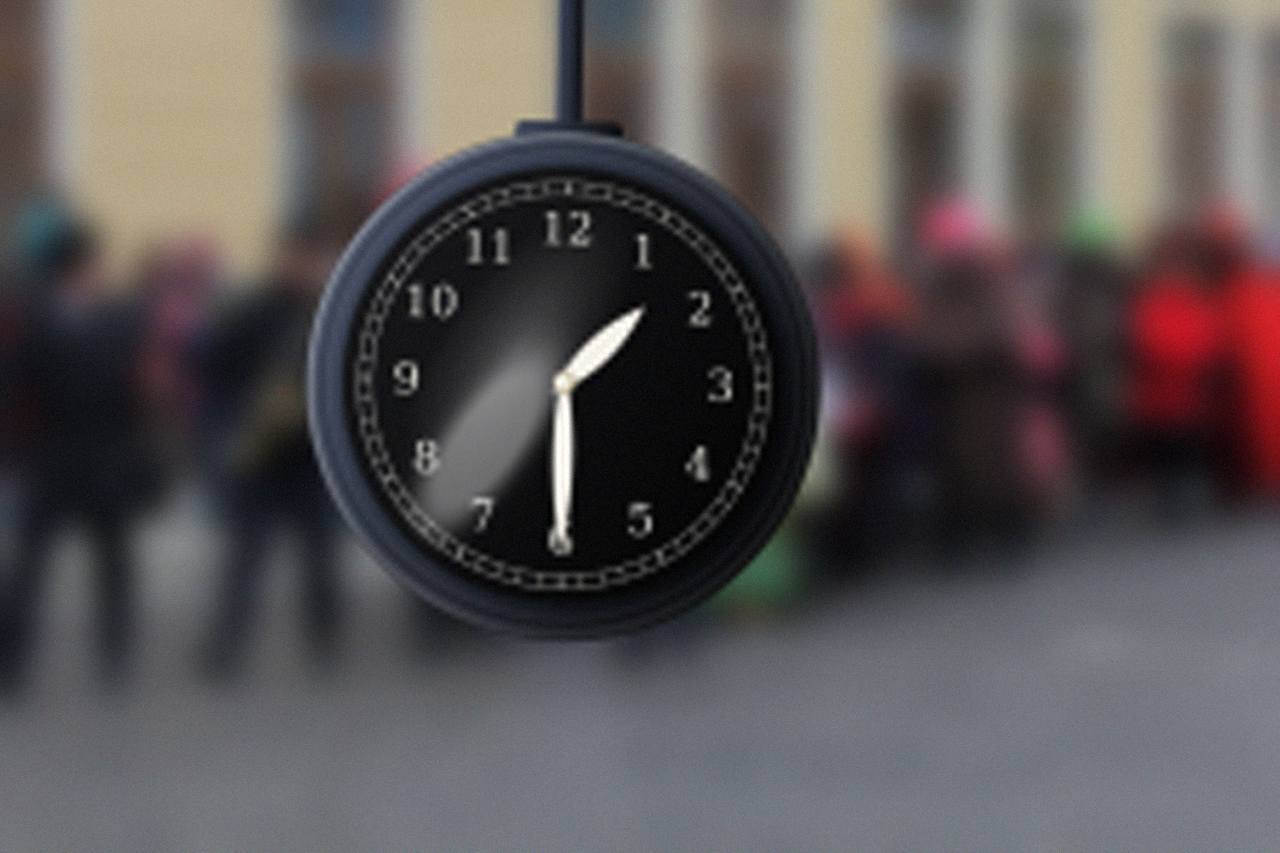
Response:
1.30
